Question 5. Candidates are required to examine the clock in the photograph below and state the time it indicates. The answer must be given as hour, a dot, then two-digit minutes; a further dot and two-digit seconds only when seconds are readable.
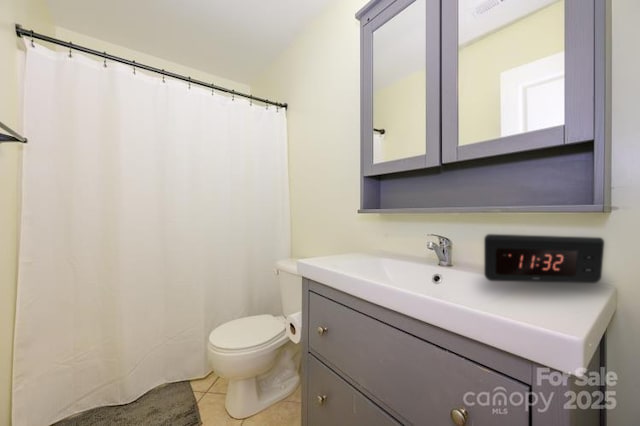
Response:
11.32
